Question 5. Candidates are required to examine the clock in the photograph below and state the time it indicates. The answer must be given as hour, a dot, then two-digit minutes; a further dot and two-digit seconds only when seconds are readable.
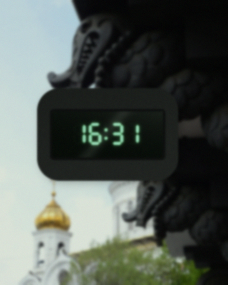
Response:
16.31
